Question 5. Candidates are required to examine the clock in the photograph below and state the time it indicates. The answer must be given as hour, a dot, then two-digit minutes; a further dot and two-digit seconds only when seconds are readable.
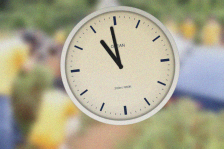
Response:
10.59
